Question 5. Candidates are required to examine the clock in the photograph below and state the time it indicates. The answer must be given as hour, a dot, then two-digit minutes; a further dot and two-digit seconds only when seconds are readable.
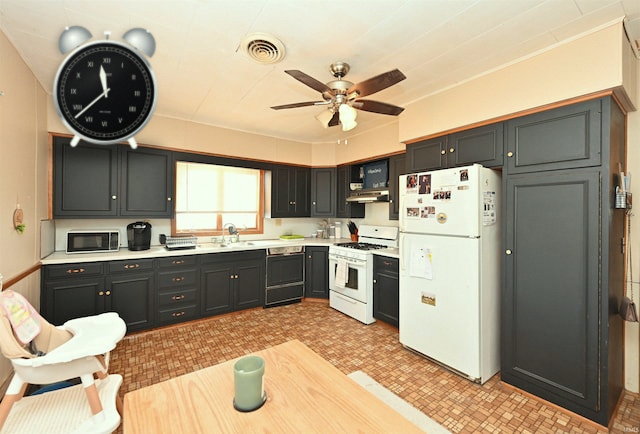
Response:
11.38
